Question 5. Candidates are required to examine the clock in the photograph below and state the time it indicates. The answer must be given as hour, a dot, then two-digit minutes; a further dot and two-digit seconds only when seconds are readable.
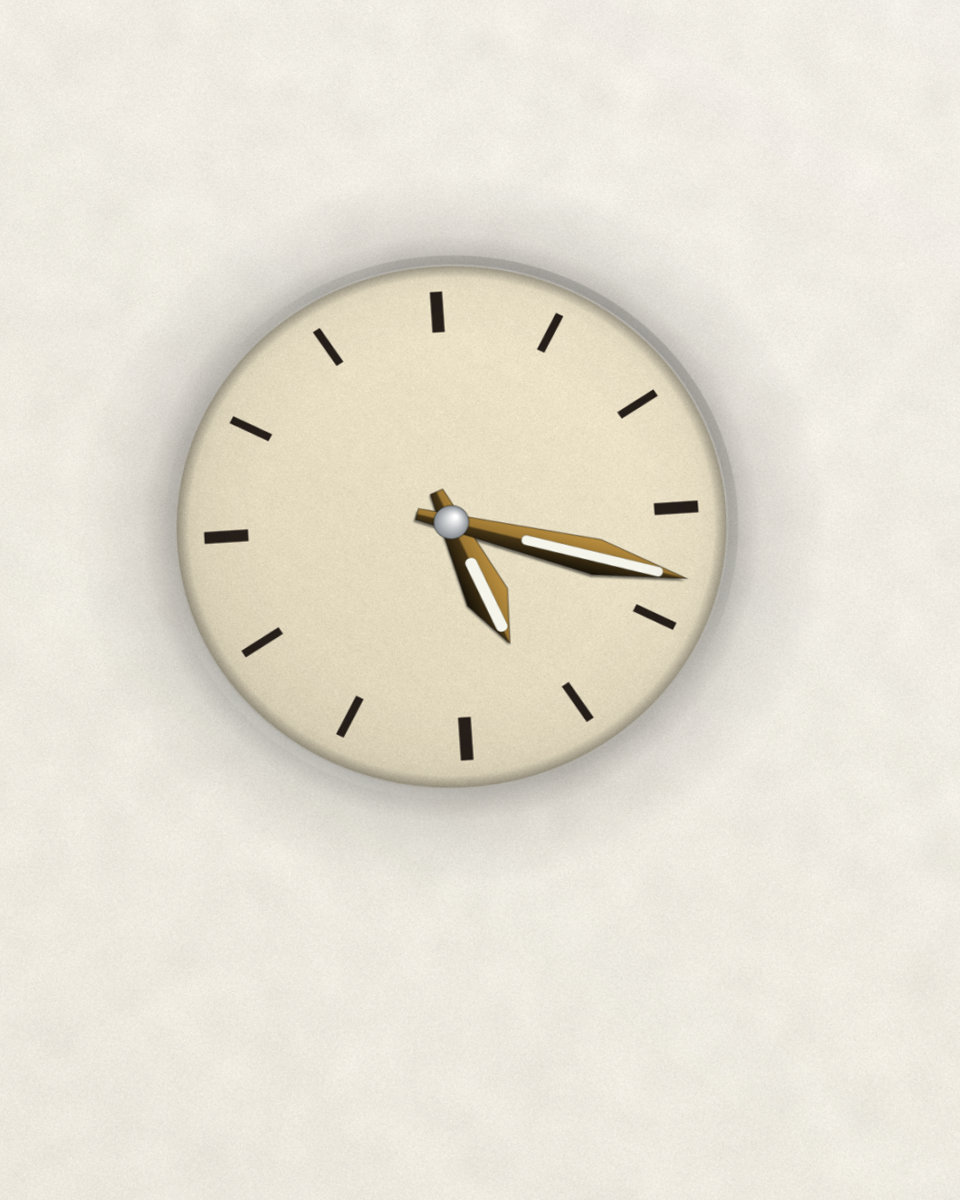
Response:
5.18
